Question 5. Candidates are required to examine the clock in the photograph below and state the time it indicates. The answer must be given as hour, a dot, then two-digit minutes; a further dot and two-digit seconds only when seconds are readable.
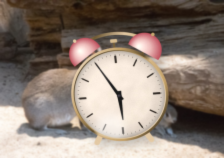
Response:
5.55
